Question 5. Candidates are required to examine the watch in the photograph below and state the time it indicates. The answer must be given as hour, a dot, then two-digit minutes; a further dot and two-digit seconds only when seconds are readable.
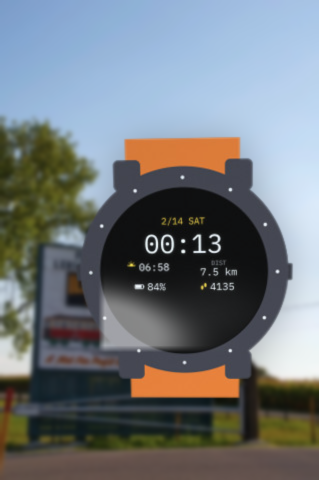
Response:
0.13
